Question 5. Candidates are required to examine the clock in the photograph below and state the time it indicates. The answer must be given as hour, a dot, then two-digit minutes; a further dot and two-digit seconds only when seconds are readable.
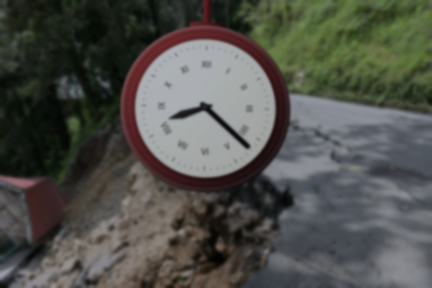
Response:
8.22
